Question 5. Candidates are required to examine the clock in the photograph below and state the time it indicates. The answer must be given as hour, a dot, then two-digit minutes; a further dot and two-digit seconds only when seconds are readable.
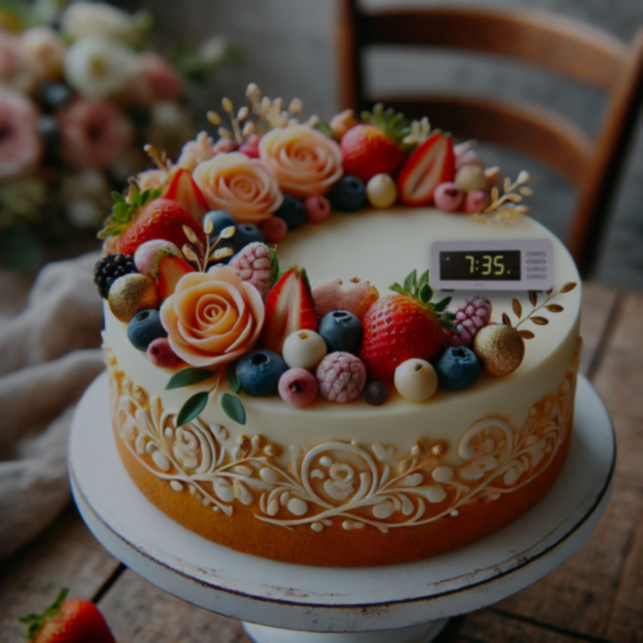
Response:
7.35
